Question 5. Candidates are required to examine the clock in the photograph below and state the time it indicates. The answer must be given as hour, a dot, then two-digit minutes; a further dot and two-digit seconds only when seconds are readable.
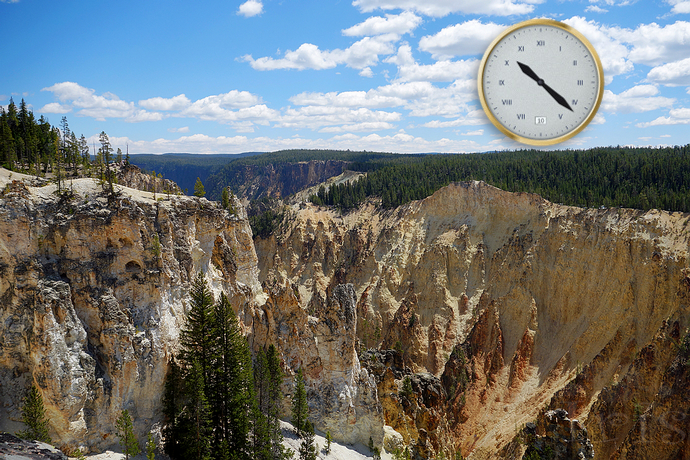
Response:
10.22
